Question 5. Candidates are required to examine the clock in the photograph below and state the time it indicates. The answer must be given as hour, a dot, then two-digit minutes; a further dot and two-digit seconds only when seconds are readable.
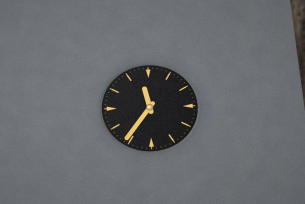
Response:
11.36
